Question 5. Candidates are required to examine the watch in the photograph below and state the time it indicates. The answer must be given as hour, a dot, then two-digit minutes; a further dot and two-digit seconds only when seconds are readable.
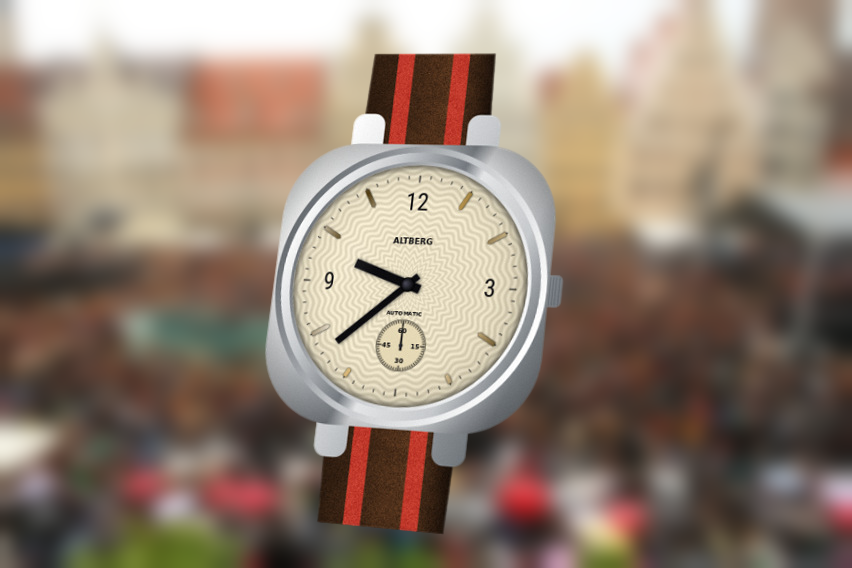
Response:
9.38
